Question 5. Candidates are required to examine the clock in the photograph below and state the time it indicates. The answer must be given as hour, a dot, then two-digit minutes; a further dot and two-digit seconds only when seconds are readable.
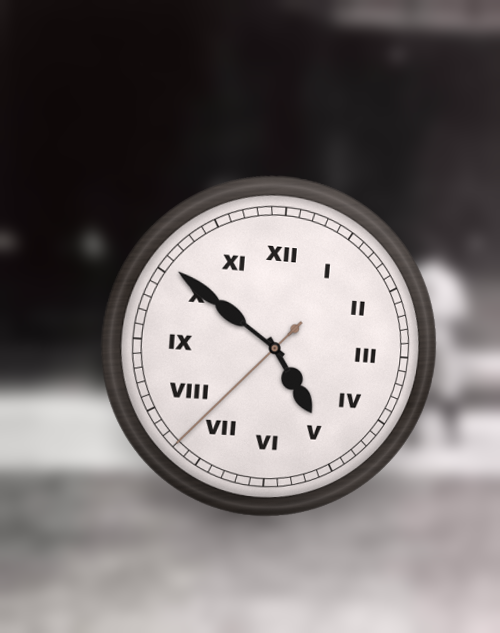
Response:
4.50.37
